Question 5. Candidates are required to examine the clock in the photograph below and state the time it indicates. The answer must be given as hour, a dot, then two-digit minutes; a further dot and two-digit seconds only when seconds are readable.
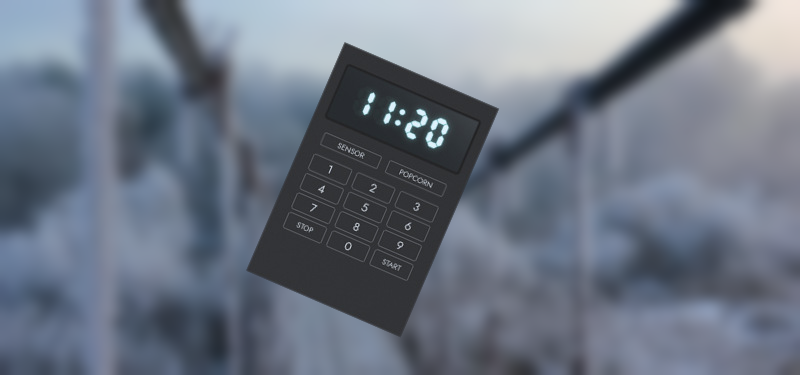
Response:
11.20
